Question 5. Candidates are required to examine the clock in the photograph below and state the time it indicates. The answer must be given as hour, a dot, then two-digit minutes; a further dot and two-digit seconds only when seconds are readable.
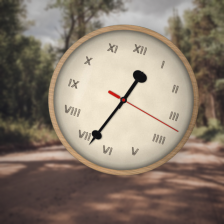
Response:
12.33.17
